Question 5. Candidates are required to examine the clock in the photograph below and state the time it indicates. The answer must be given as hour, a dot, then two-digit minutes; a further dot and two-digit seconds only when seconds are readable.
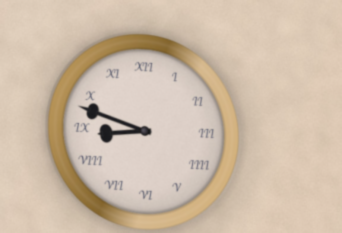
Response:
8.48
